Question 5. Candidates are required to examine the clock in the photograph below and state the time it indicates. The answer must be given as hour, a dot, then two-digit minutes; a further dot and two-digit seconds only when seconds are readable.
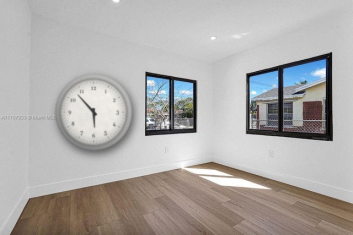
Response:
5.53
